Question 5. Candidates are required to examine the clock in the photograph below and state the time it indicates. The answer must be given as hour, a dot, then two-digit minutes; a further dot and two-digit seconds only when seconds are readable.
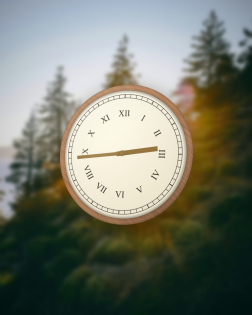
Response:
2.44
